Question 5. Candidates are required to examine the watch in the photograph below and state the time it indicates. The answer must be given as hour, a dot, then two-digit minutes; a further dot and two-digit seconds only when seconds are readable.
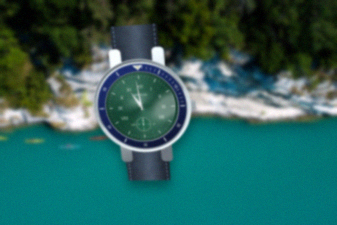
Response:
10.59
